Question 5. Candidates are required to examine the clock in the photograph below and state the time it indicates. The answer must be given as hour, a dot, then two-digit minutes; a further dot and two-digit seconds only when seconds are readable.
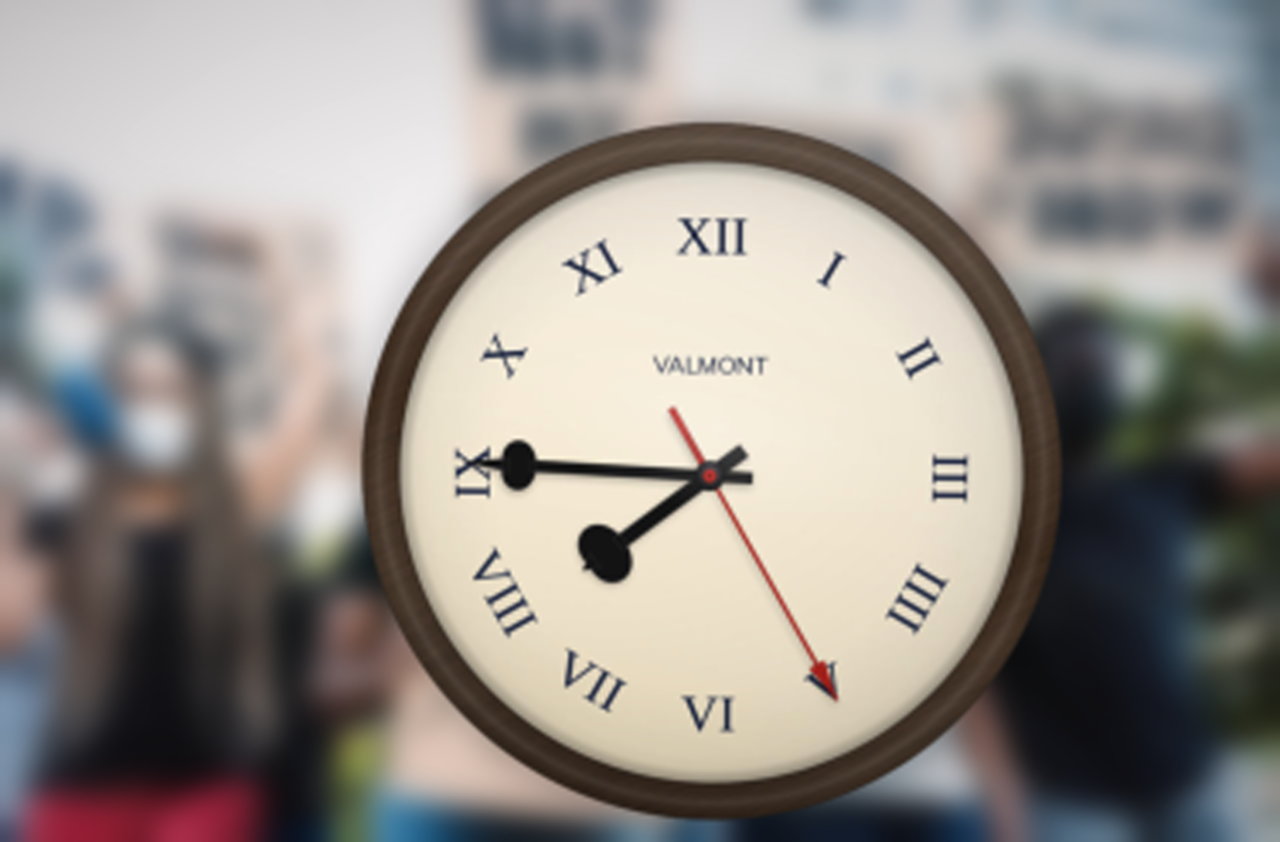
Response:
7.45.25
